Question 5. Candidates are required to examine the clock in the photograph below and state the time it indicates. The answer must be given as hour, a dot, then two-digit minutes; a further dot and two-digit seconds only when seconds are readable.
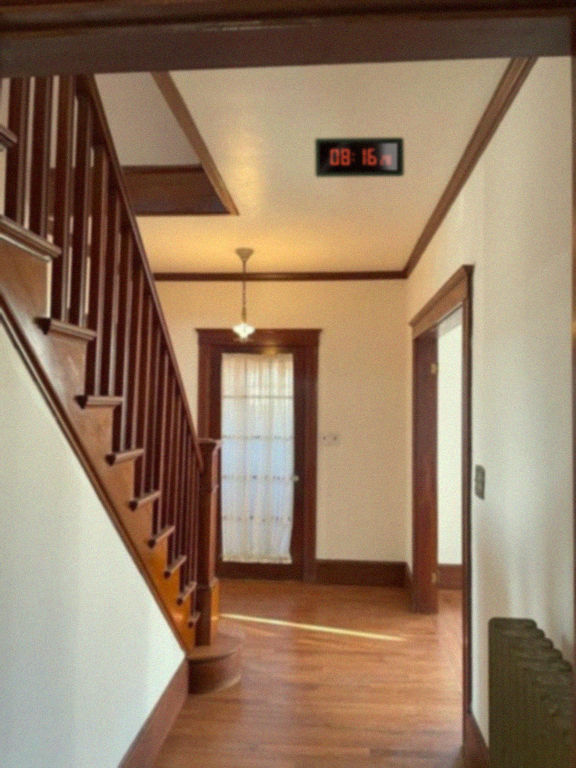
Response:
8.16
